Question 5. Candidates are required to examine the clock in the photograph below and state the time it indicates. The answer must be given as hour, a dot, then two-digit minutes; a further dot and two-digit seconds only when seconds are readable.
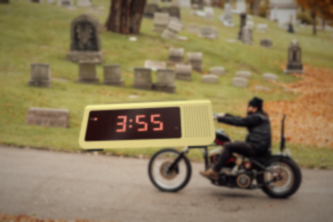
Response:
3.55
